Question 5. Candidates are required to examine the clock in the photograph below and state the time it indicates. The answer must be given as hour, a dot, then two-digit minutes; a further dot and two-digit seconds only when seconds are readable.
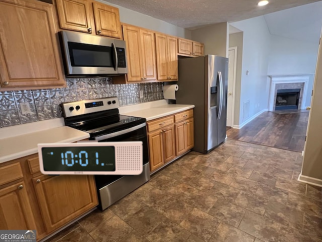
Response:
10.01
